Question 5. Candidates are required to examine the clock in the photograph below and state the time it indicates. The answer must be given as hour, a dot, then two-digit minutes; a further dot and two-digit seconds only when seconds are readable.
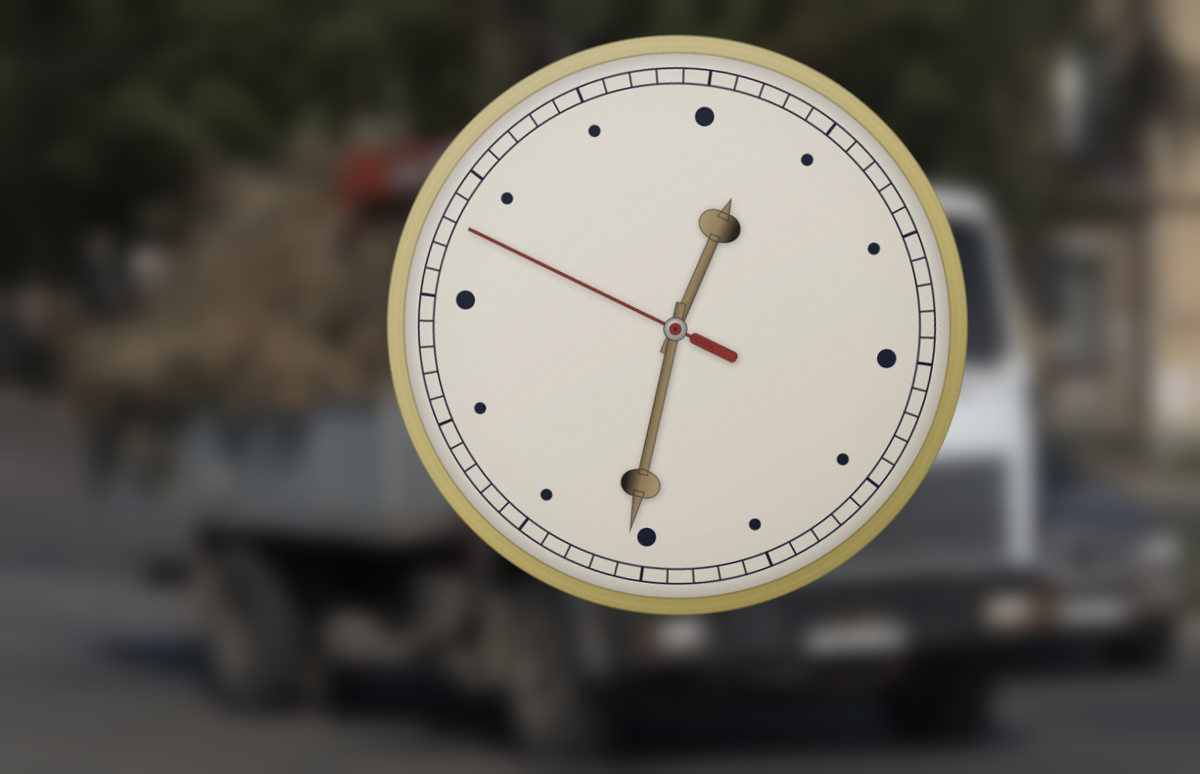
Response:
12.30.48
